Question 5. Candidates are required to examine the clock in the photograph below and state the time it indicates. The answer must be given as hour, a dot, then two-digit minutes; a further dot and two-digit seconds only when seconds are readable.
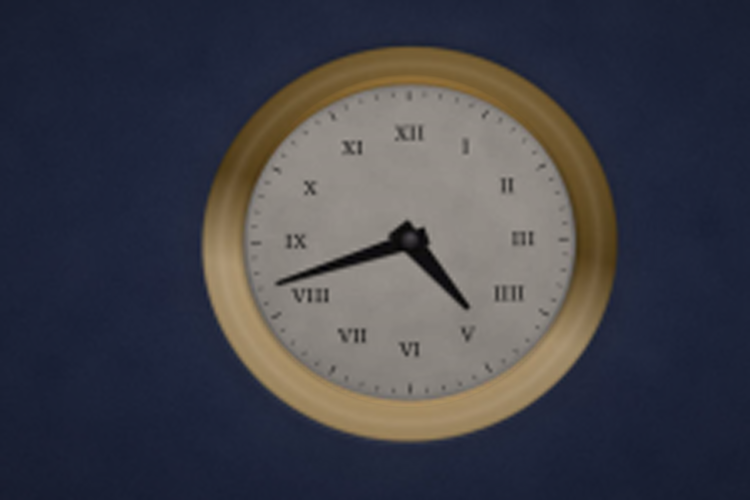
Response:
4.42
